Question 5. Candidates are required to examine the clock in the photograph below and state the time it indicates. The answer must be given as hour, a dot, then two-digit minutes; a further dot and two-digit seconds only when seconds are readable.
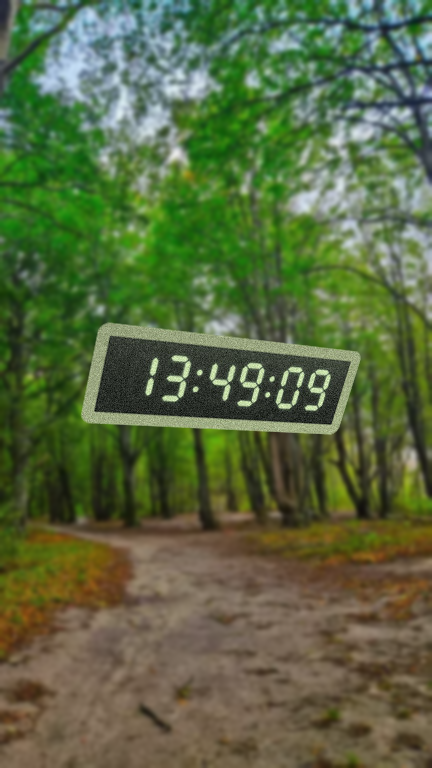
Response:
13.49.09
